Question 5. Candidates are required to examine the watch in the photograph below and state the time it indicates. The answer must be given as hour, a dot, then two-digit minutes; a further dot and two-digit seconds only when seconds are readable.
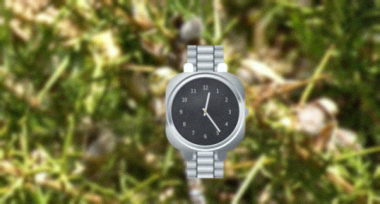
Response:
12.24
